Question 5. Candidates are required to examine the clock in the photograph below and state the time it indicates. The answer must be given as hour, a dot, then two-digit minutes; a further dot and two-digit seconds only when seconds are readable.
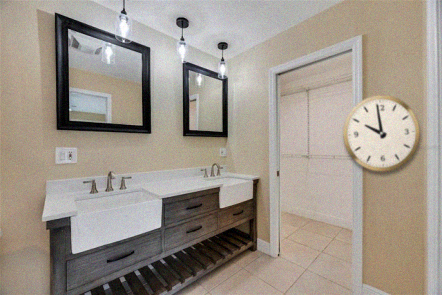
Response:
9.59
